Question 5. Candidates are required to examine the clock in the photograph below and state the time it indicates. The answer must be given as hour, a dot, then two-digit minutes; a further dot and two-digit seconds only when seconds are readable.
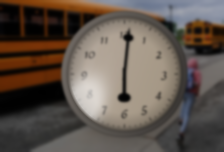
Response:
6.01
